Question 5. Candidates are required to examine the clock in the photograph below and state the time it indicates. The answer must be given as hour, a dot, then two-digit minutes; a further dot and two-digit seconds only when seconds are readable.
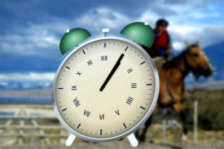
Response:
1.05
